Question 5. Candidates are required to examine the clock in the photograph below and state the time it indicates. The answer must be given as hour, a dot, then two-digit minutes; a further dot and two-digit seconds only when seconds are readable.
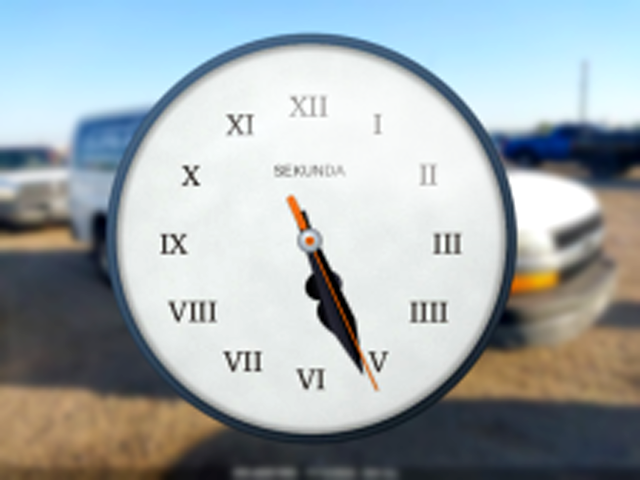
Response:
5.26.26
